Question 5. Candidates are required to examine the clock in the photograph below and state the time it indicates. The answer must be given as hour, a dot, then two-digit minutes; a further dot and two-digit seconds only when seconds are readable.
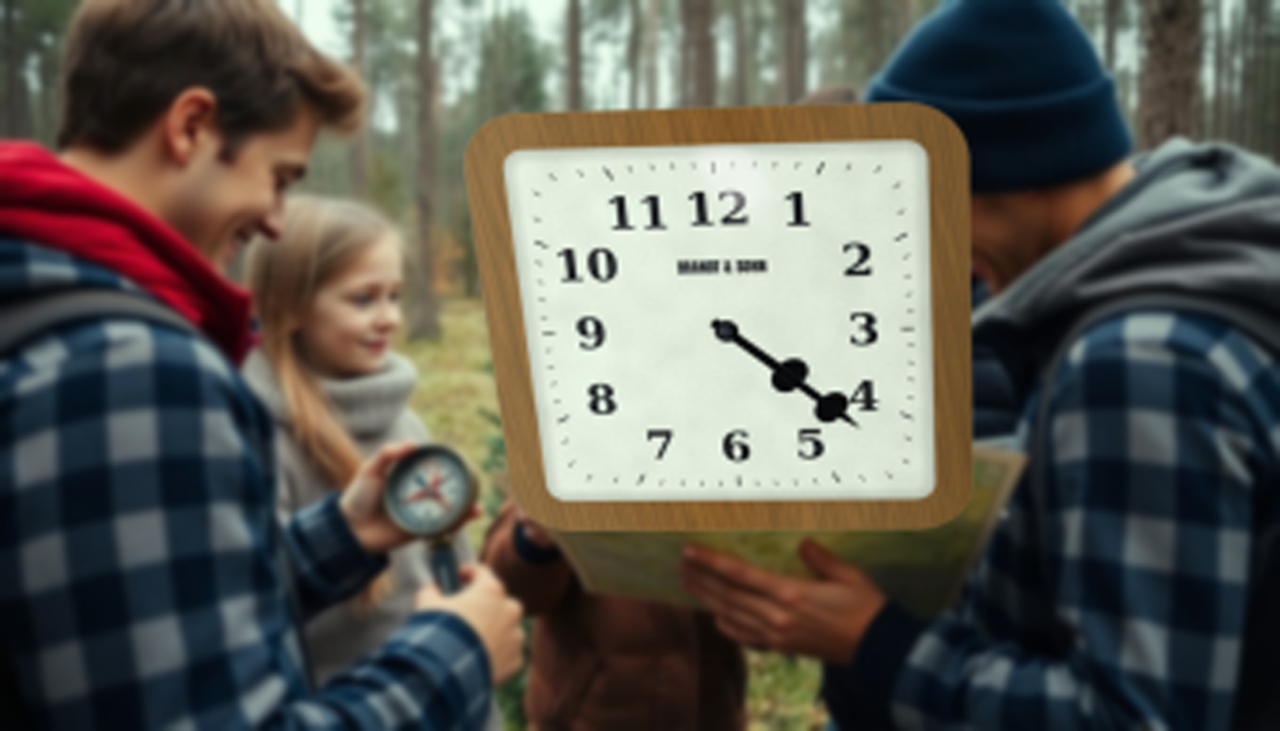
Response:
4.22
